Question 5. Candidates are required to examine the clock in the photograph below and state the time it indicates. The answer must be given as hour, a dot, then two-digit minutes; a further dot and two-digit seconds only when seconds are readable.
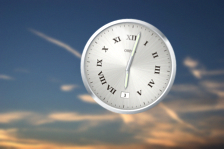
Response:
6.02
